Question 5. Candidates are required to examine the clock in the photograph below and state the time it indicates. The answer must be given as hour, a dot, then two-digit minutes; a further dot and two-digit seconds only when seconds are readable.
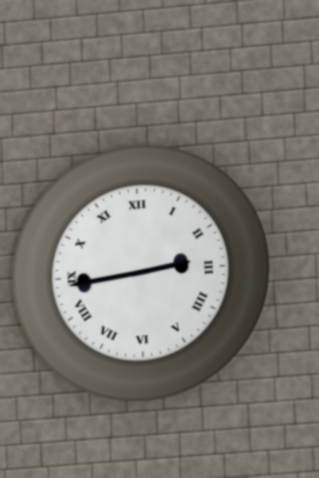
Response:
2.44
